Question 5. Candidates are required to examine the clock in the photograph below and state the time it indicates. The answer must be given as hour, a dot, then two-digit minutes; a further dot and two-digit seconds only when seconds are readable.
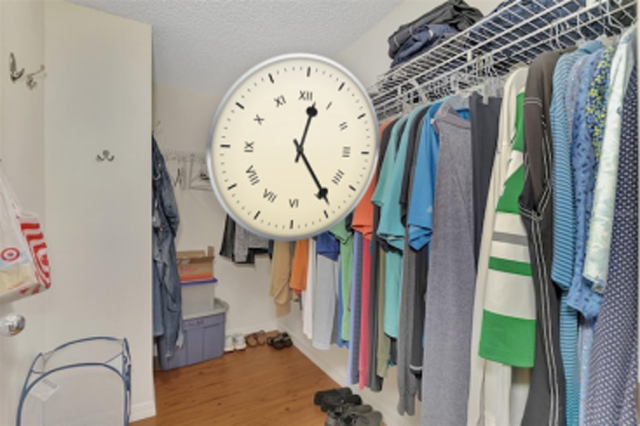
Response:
12.24
